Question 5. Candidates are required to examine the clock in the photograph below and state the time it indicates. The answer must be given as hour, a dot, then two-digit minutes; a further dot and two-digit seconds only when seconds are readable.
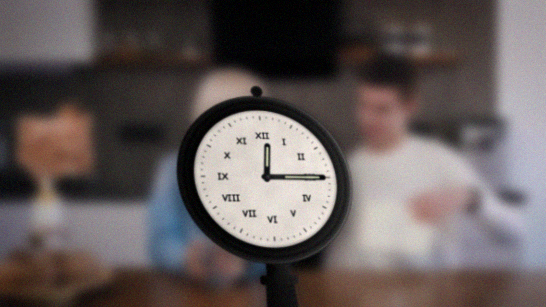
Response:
12.15
